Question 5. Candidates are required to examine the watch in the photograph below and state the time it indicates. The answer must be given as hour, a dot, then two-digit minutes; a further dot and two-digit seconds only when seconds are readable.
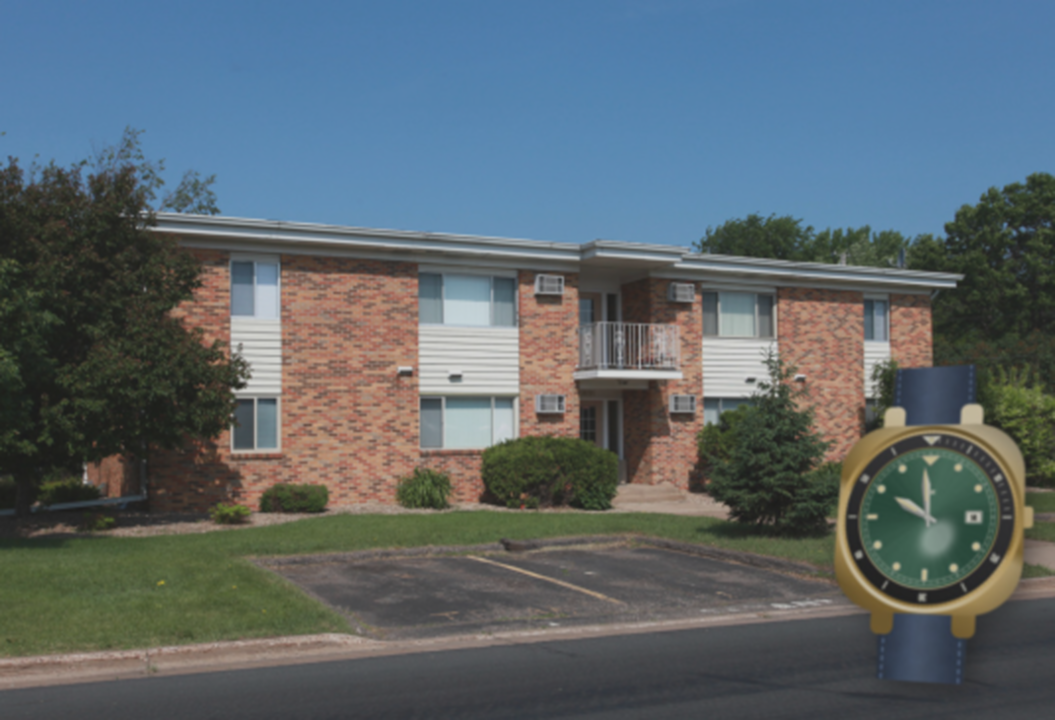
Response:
9.59
